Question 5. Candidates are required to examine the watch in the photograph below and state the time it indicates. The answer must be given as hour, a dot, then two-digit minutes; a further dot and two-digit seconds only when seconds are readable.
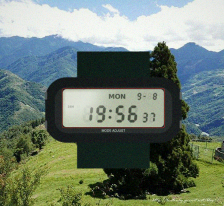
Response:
19.56.37
